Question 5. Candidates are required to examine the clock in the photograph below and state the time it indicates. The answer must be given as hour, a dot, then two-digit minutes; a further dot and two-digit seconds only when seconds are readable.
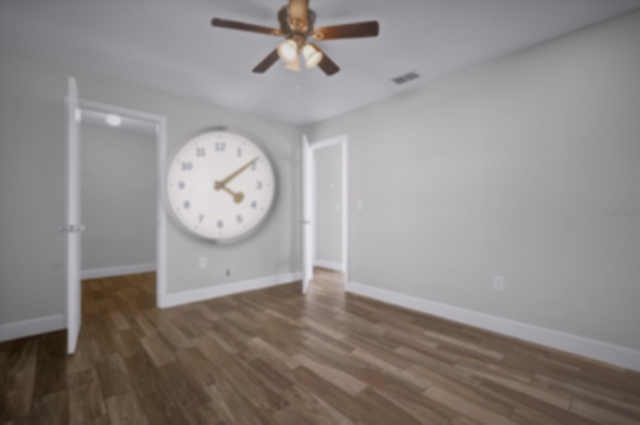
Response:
4.09
